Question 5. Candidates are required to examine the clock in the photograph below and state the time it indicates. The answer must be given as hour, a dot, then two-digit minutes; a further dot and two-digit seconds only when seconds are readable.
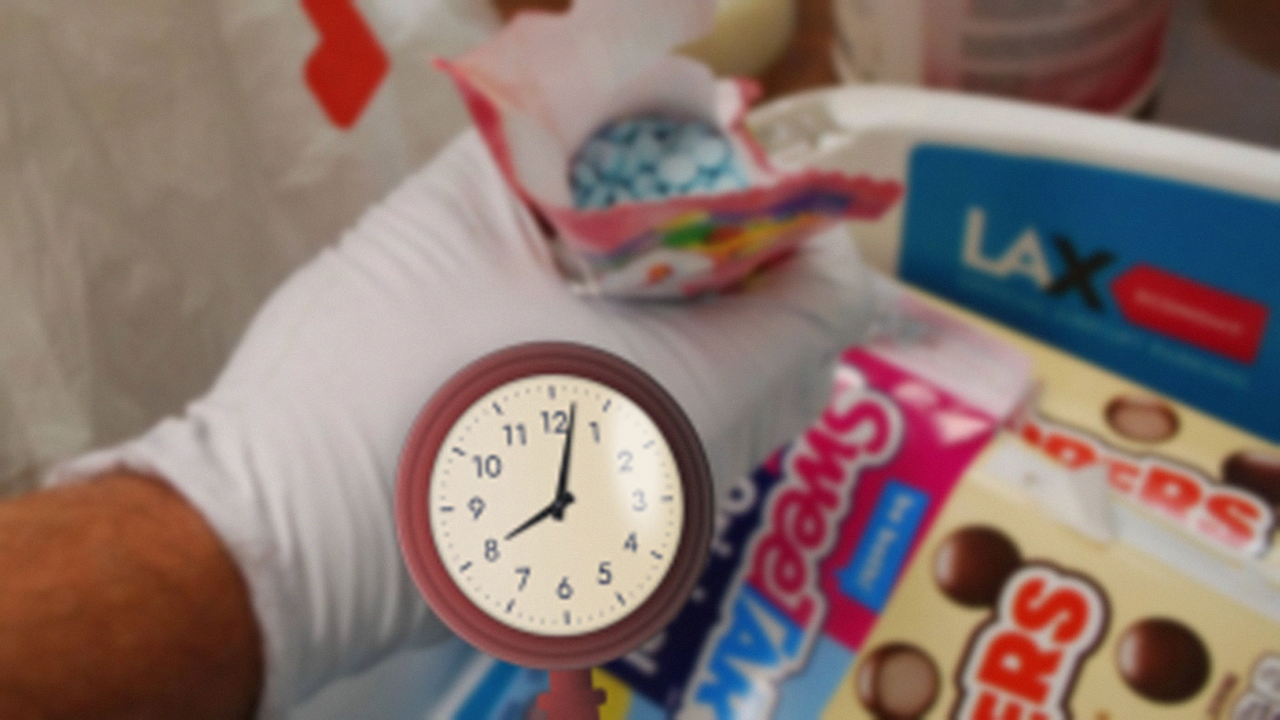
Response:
8.02
